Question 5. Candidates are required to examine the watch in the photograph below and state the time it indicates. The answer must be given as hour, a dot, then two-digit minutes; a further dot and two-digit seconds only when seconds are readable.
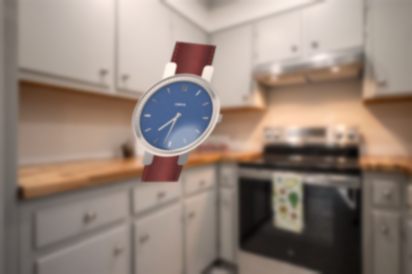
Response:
7.32
